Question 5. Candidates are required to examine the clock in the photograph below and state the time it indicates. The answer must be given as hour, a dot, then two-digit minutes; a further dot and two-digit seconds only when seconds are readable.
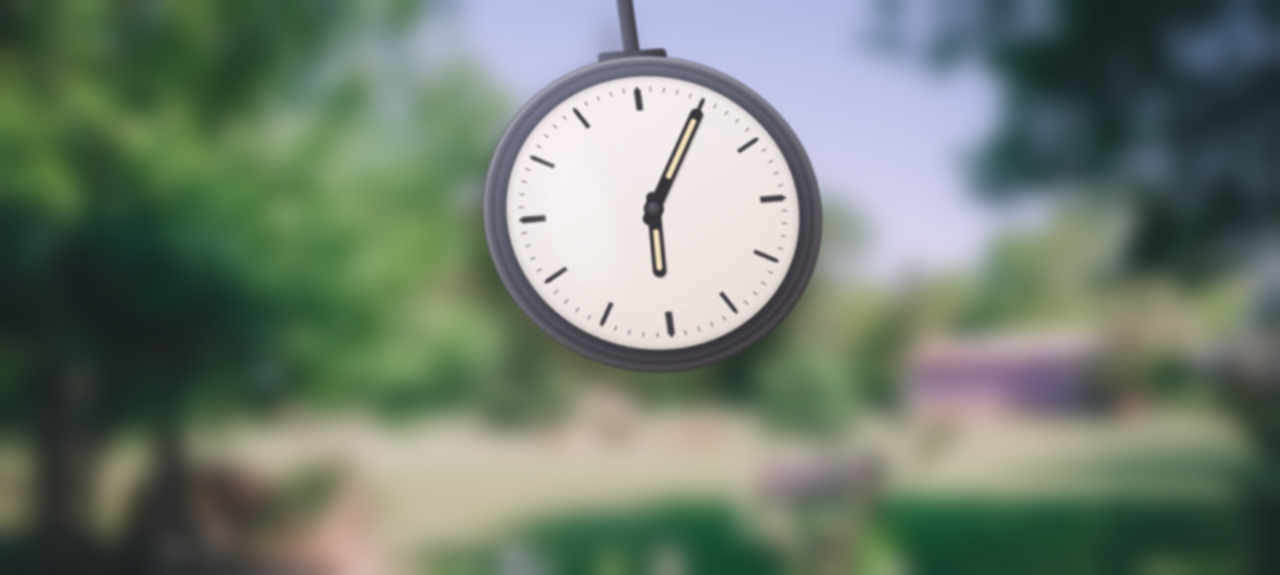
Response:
6.05
